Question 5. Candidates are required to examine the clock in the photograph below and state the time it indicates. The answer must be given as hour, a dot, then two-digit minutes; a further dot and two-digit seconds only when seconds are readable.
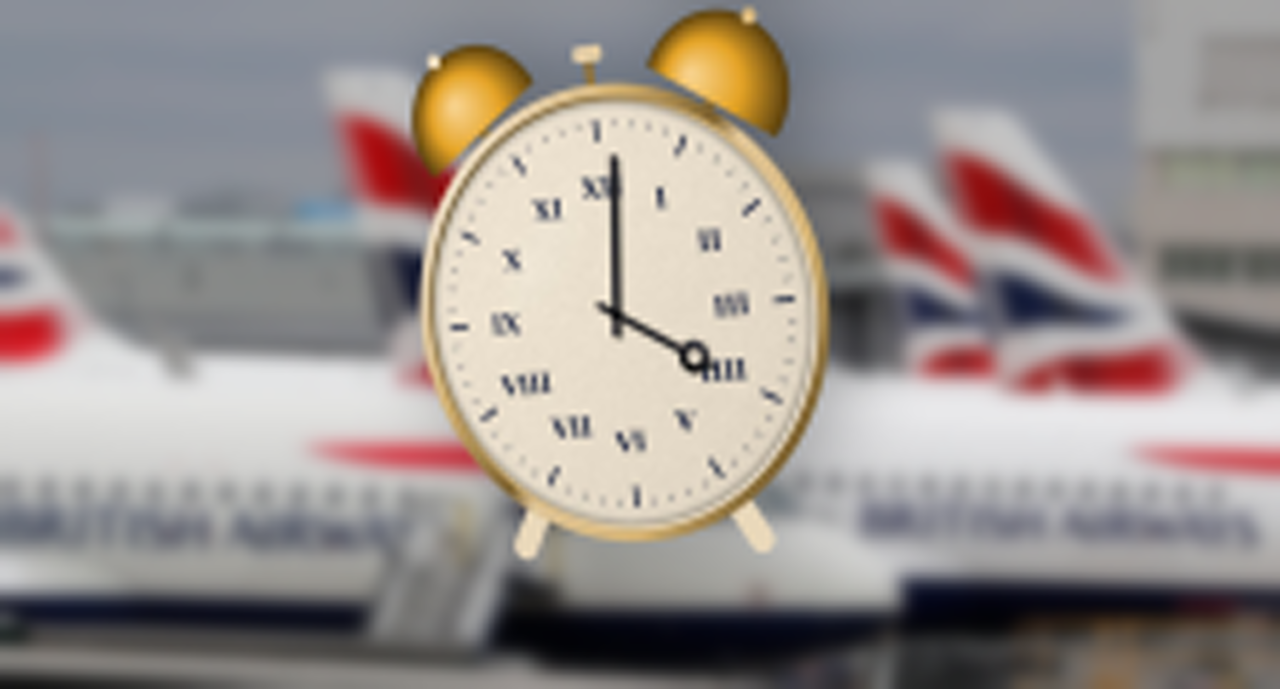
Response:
4.01
